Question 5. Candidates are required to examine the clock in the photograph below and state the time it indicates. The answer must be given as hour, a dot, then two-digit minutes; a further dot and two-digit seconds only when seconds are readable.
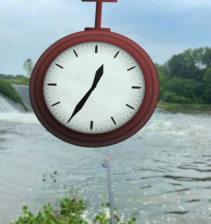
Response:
12.35
